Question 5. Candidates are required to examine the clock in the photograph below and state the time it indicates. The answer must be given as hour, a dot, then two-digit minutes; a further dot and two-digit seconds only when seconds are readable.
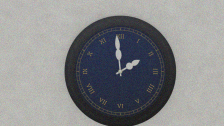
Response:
1.59
